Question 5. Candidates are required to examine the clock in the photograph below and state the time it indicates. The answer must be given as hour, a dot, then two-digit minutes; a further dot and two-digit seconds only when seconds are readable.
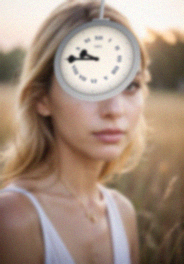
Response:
9.45
